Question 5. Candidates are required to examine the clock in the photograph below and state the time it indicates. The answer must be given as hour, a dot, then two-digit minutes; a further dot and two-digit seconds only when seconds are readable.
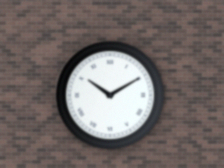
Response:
10.10
